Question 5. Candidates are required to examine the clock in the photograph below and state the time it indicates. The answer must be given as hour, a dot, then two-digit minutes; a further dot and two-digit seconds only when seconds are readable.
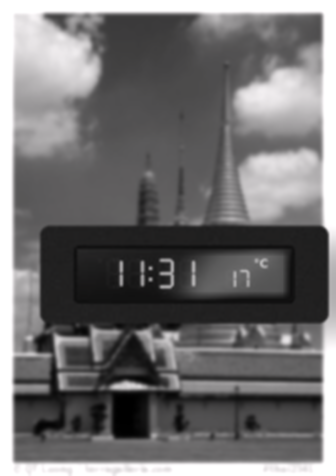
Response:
11.31
